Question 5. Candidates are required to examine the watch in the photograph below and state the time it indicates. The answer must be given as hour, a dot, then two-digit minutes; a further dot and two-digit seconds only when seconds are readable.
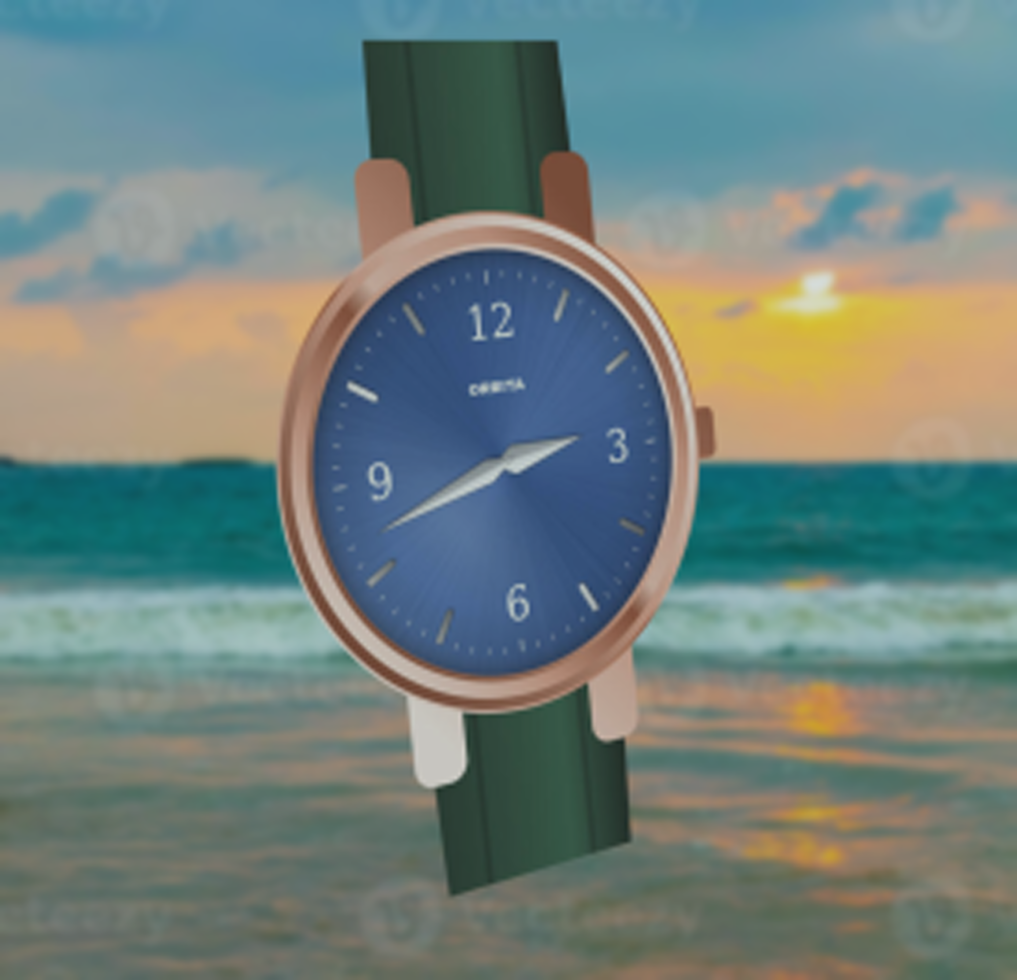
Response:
2.42
